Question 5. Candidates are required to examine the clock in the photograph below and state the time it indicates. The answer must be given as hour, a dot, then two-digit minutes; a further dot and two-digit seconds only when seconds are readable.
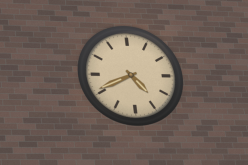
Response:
4.41
